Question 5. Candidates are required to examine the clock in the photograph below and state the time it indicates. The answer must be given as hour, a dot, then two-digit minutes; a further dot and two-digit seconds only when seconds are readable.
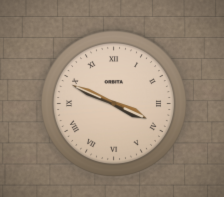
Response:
3.49
